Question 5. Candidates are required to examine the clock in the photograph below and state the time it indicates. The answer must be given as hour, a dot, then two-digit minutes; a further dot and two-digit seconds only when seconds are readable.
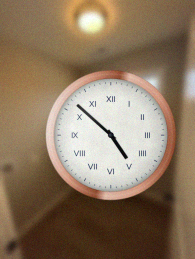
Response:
4.52
